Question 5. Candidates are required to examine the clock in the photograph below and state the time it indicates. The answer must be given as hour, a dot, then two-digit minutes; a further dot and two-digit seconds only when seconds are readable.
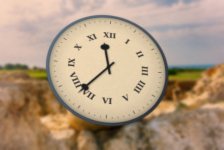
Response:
11.37
